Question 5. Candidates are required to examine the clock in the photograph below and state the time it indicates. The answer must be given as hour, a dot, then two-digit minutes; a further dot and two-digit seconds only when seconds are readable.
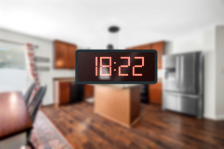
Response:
18.22
